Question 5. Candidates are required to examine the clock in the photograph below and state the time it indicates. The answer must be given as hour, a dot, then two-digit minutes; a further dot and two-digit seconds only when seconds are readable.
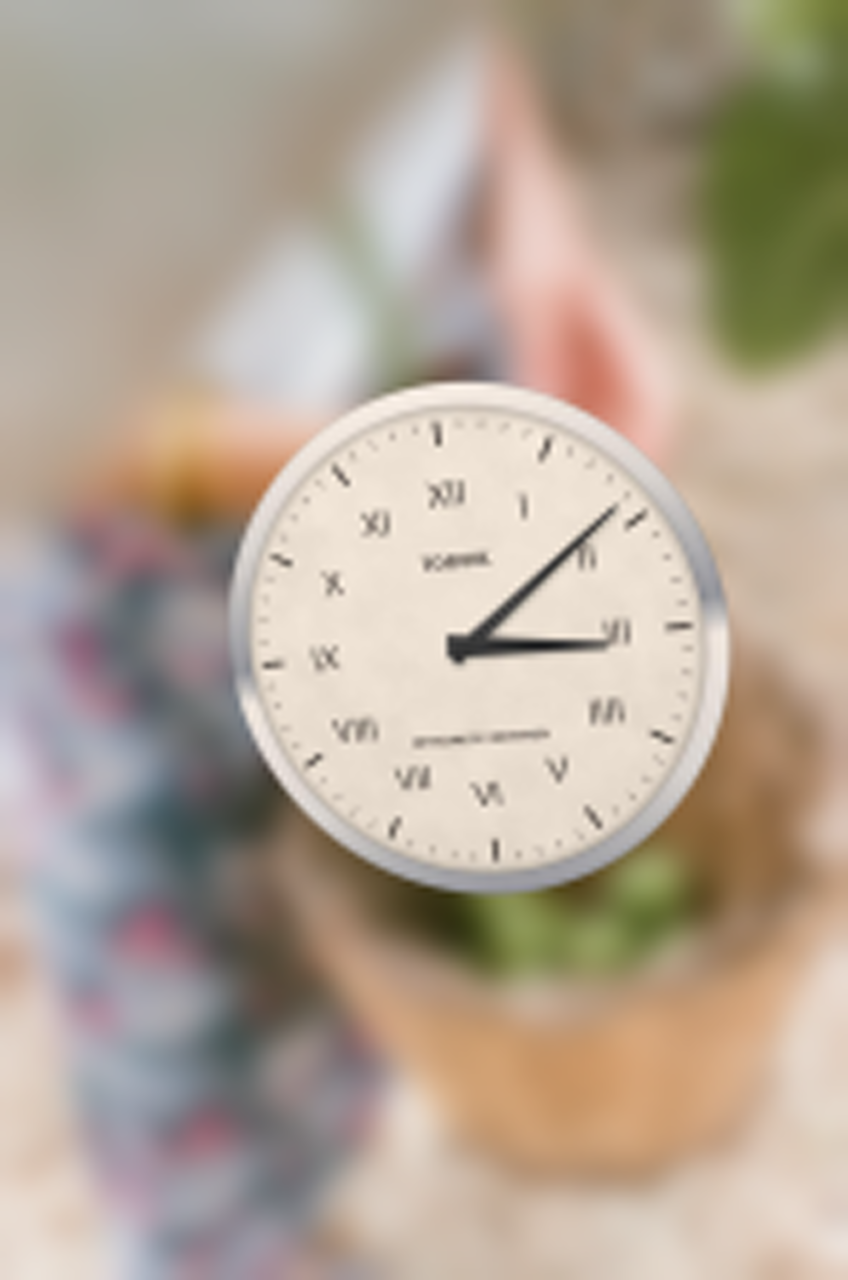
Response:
3.09
